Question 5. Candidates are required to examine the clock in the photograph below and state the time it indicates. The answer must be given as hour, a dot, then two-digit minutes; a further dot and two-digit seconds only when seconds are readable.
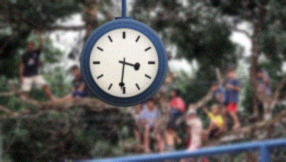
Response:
3.31
